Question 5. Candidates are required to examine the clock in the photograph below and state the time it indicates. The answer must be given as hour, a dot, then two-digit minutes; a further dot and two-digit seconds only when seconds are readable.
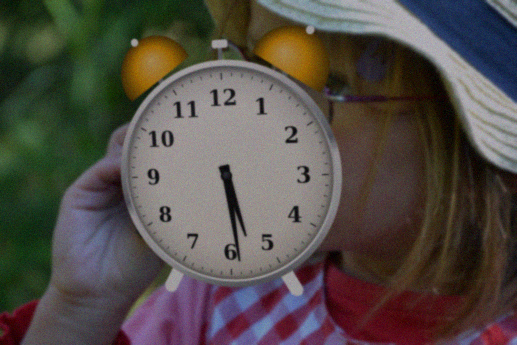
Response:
5.29
